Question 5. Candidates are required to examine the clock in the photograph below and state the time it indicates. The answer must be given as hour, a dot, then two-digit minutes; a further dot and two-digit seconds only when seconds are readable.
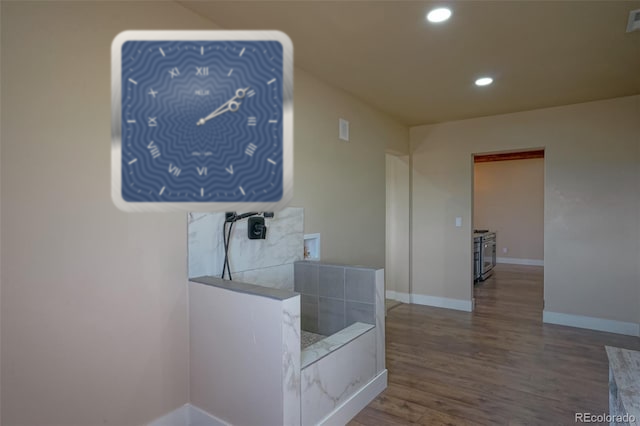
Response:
2.09
